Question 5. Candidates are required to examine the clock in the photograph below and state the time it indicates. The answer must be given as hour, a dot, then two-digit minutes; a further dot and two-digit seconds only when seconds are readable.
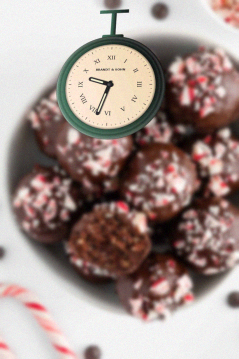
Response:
9.33
